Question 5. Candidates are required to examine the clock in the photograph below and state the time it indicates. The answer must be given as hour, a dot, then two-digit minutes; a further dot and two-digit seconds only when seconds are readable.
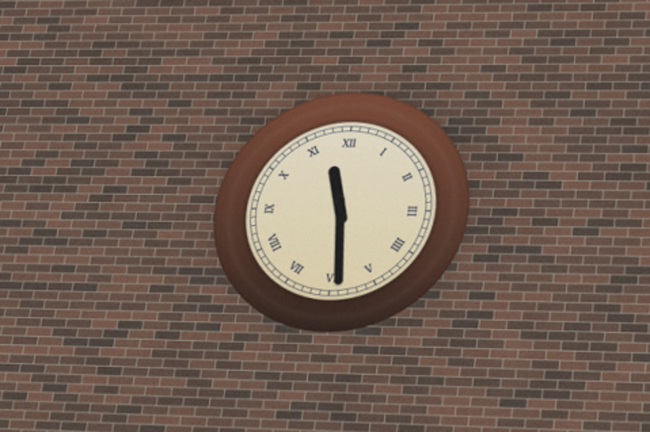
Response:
11.29
